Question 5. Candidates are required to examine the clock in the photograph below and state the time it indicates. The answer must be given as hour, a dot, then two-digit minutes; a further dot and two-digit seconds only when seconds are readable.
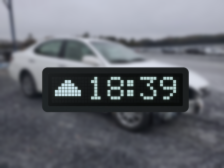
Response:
18.39
